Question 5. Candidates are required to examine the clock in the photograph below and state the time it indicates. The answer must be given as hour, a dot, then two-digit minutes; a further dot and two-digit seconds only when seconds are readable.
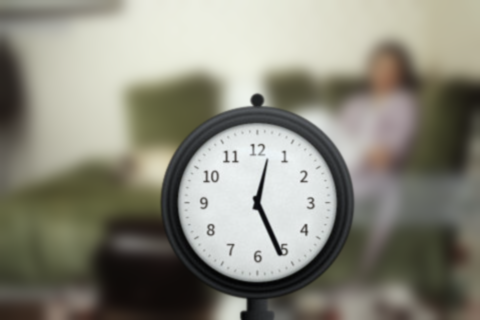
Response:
12.26
